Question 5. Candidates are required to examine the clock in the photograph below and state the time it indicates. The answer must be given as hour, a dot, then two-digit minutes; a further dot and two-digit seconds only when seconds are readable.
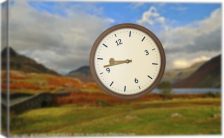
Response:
9.47
